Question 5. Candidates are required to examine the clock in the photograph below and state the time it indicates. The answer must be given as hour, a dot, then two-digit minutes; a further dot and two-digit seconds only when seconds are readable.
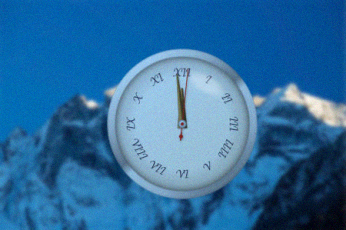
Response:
11.59.01
